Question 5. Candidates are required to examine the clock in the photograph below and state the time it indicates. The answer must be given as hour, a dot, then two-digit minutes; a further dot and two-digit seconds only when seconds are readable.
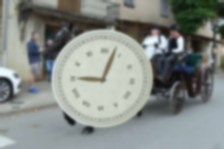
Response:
9.03
